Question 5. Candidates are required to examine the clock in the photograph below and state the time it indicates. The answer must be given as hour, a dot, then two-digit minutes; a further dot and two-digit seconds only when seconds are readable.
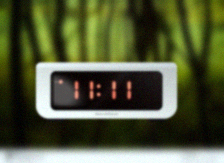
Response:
11.11
